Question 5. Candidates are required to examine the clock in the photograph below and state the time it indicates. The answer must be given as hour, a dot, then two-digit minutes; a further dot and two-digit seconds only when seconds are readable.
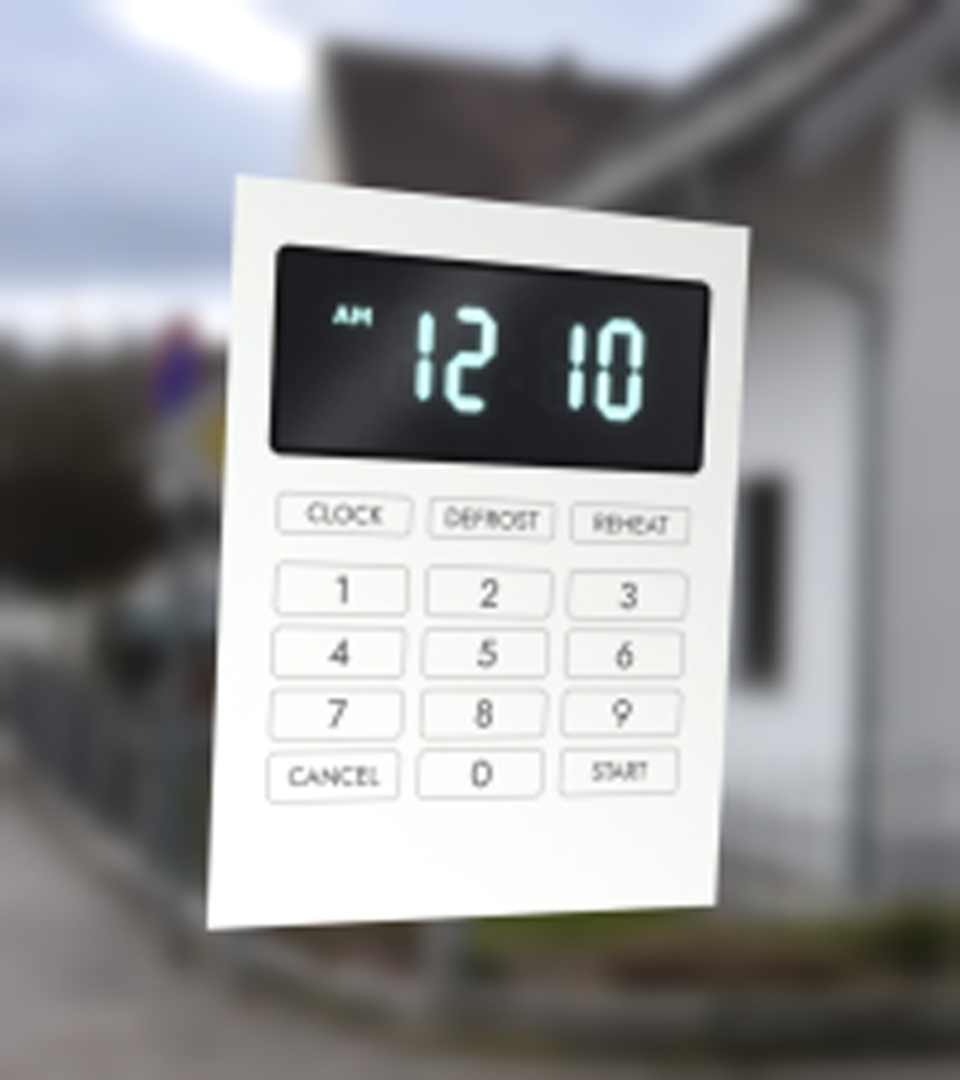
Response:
12.10
